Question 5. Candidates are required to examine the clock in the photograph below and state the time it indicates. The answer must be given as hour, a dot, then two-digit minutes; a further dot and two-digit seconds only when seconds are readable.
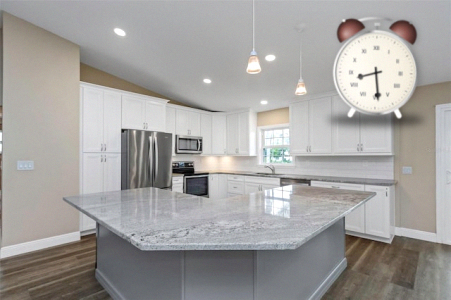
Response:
8.29
